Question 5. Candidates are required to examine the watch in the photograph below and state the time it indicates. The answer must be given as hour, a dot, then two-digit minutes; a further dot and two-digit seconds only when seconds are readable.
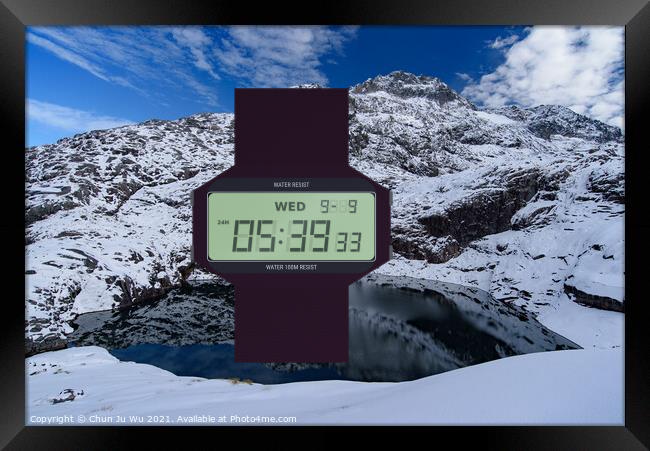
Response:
5.39.33
